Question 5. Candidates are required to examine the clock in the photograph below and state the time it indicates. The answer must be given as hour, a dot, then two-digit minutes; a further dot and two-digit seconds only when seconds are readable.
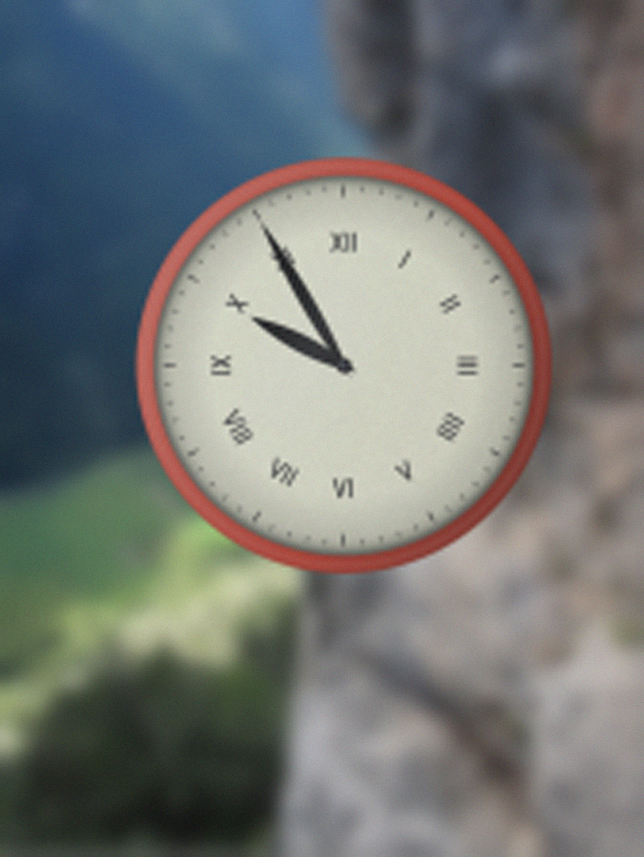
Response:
9.55
